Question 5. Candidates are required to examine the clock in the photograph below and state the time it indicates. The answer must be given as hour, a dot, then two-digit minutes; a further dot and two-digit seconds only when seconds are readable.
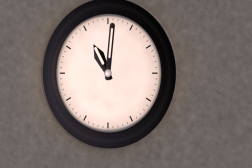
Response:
11.01
